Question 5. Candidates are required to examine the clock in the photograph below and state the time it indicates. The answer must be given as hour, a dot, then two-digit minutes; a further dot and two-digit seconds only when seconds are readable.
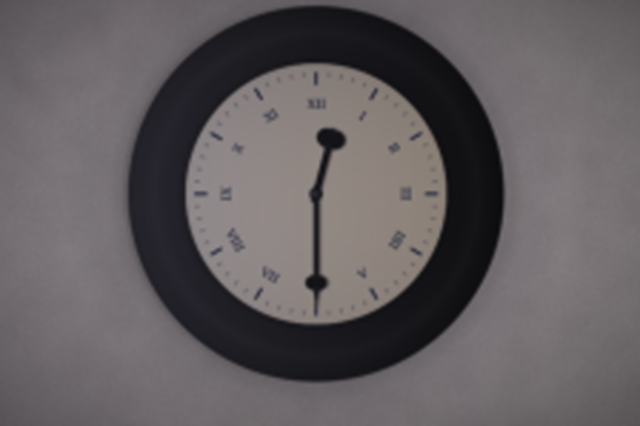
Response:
12.30
